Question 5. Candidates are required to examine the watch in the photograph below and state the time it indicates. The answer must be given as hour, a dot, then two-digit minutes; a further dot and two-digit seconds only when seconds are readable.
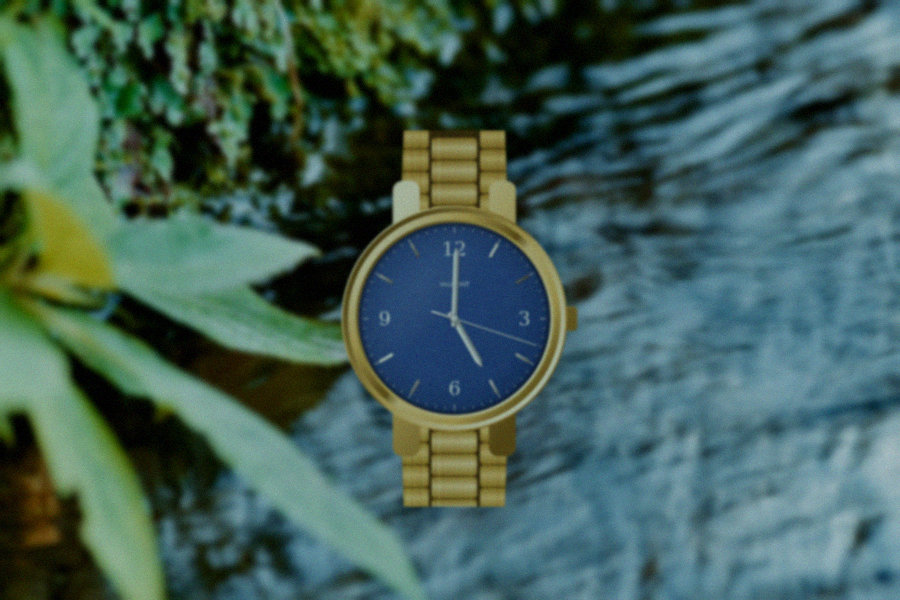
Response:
5.00.18
